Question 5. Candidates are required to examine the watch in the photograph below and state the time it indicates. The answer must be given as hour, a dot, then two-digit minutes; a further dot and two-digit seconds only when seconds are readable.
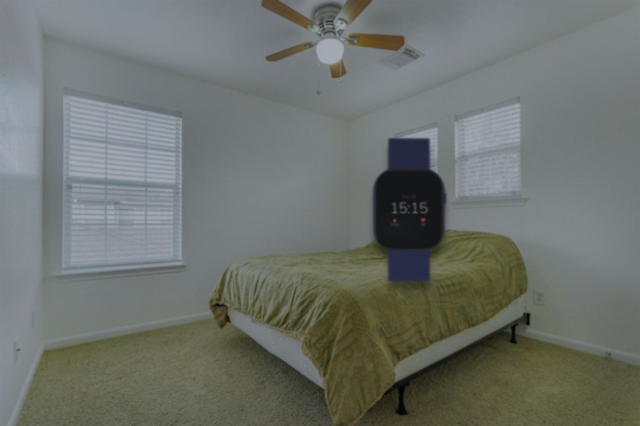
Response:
15.15
